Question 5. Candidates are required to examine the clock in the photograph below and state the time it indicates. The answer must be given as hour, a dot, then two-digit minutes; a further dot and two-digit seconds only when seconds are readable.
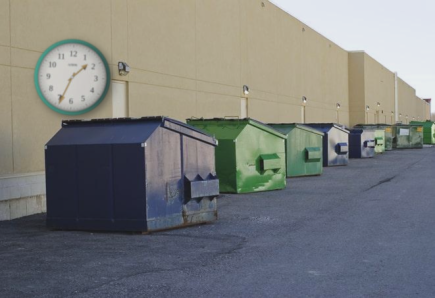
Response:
1.34
